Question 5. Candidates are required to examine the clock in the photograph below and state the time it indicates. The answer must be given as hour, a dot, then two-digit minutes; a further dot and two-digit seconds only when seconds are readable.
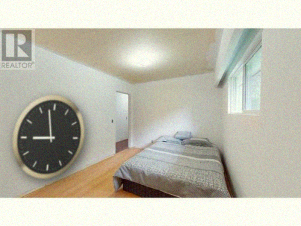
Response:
8.58
